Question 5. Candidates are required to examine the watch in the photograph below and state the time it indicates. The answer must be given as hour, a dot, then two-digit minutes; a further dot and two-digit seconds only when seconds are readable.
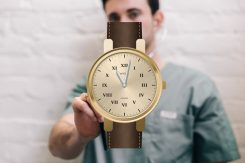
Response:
11.02
